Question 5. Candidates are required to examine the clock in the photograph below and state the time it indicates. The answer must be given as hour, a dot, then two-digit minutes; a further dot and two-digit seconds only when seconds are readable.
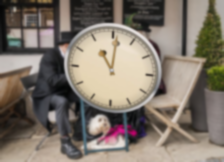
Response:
11.01
